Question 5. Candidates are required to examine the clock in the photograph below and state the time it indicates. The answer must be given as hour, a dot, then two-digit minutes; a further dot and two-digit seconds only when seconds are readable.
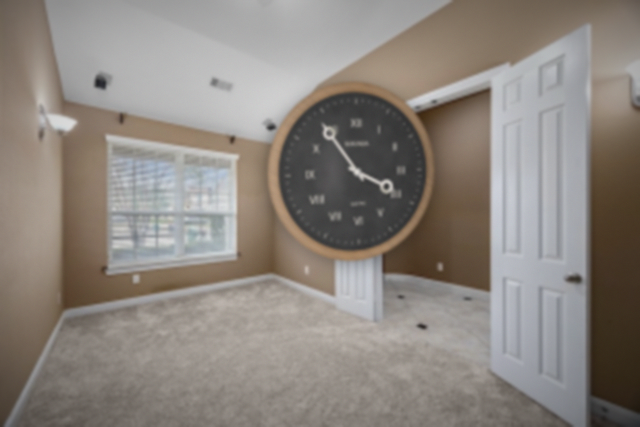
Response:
3.54
